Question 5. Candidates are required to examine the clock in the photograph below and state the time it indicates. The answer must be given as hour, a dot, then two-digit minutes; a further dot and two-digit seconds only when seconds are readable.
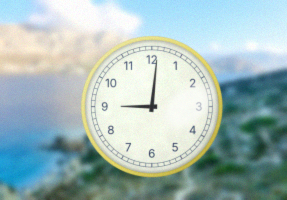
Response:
9.01
